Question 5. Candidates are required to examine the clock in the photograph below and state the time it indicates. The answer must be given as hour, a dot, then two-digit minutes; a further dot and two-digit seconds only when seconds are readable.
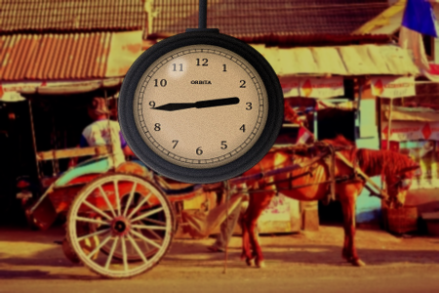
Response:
2.44
